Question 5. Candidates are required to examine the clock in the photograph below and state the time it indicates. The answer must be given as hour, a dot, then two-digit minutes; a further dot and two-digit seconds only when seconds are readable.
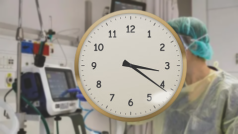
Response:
3.21
